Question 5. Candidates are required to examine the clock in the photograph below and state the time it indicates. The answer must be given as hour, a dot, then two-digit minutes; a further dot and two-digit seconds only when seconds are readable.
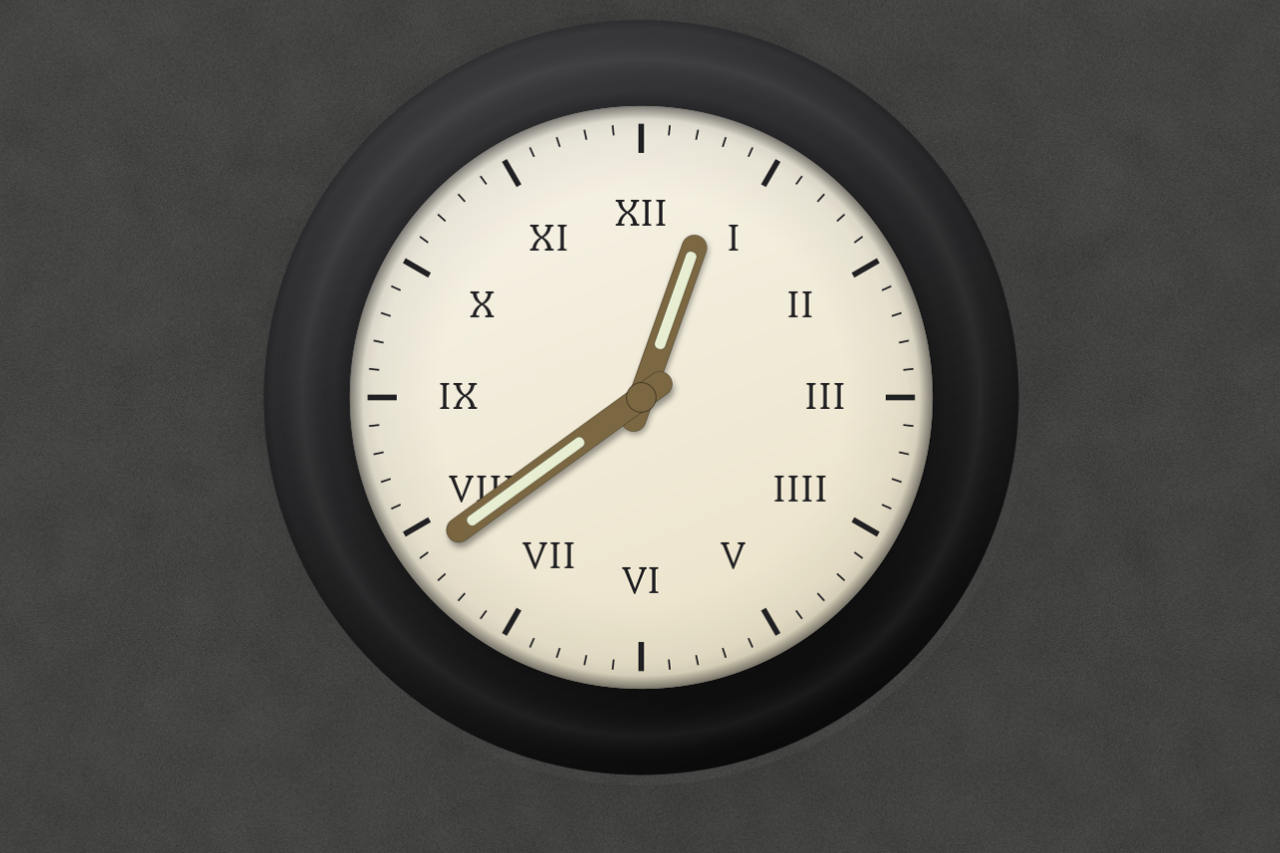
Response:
12.39
